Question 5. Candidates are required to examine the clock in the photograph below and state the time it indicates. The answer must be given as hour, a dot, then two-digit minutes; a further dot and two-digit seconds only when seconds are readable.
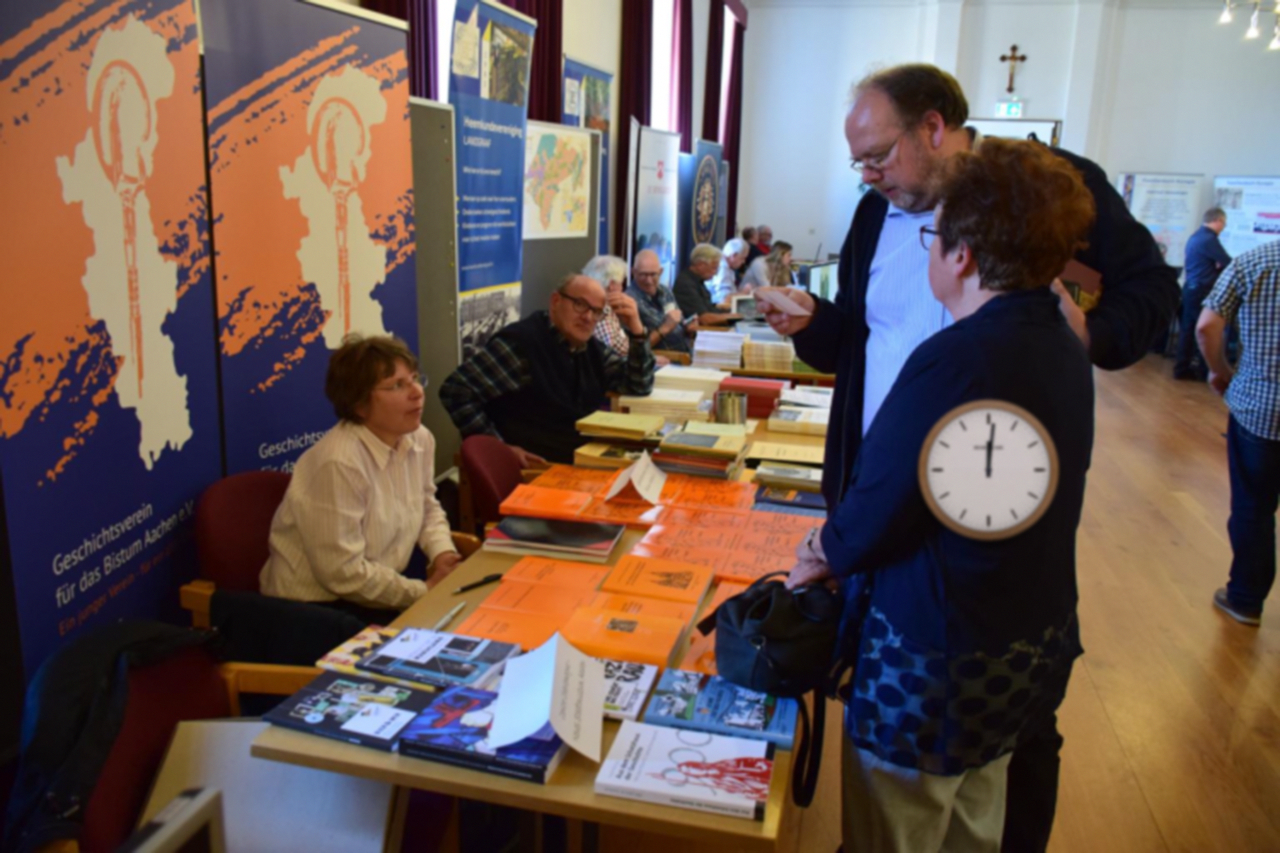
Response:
12.01
